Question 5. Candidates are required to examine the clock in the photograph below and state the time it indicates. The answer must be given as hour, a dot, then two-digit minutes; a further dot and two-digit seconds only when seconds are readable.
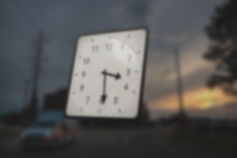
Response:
3.29
